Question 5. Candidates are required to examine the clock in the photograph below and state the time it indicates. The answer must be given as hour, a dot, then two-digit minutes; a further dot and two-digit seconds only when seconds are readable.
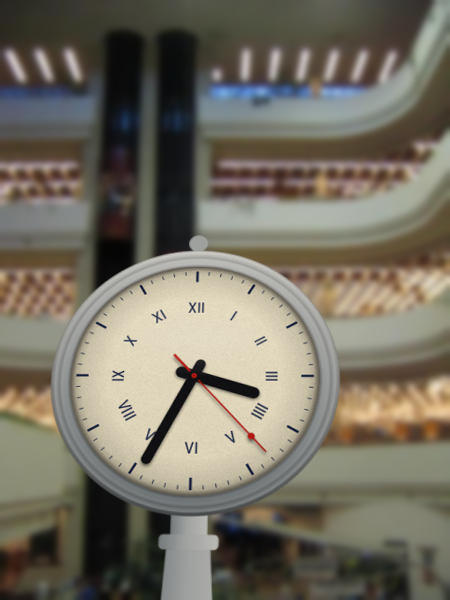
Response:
3.34.23
